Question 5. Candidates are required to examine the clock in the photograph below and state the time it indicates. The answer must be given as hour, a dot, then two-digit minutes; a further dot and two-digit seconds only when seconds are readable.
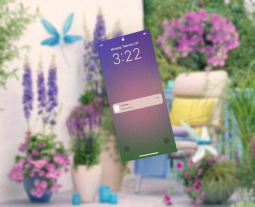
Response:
3.22
